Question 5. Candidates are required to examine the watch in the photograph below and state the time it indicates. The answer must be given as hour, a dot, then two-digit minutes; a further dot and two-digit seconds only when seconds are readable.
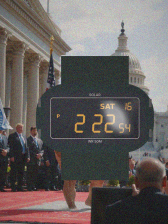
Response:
2.22.54
